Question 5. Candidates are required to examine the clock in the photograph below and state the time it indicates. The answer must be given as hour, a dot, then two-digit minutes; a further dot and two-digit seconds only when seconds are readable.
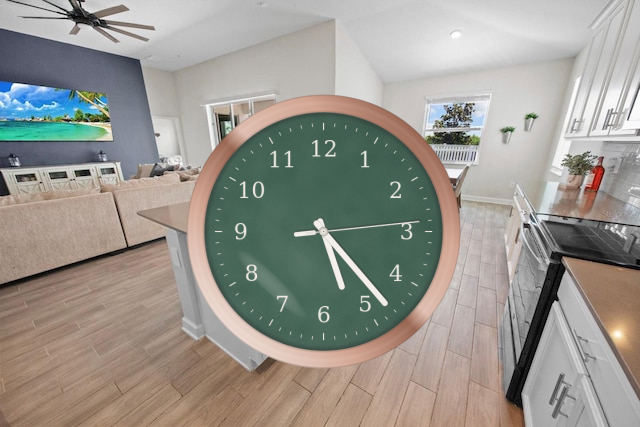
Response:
5.23.14
